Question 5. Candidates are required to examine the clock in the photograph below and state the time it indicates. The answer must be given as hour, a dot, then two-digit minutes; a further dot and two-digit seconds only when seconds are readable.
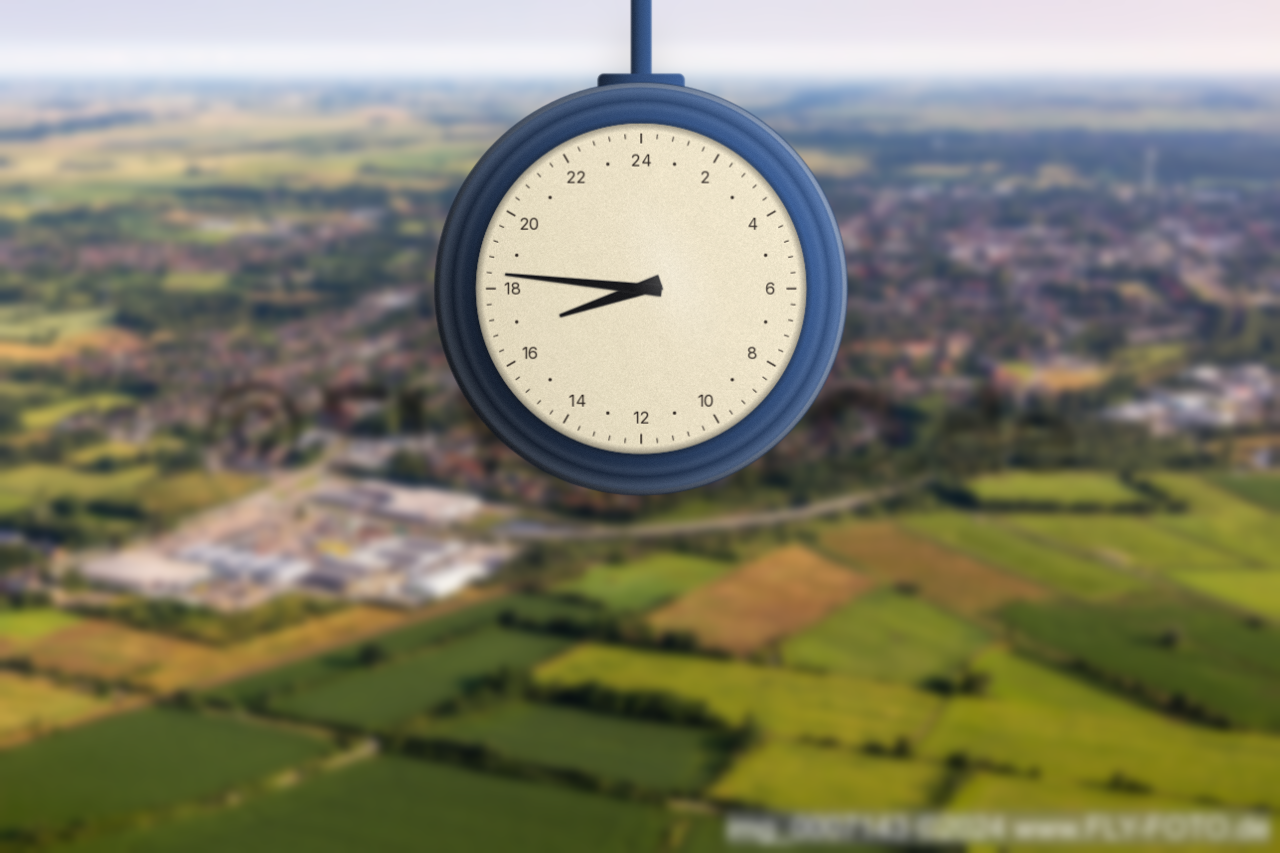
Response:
16.46
